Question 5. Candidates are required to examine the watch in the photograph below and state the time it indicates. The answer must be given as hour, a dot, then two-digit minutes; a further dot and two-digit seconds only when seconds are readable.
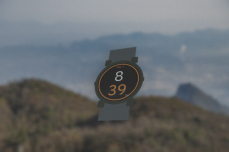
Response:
8.39
